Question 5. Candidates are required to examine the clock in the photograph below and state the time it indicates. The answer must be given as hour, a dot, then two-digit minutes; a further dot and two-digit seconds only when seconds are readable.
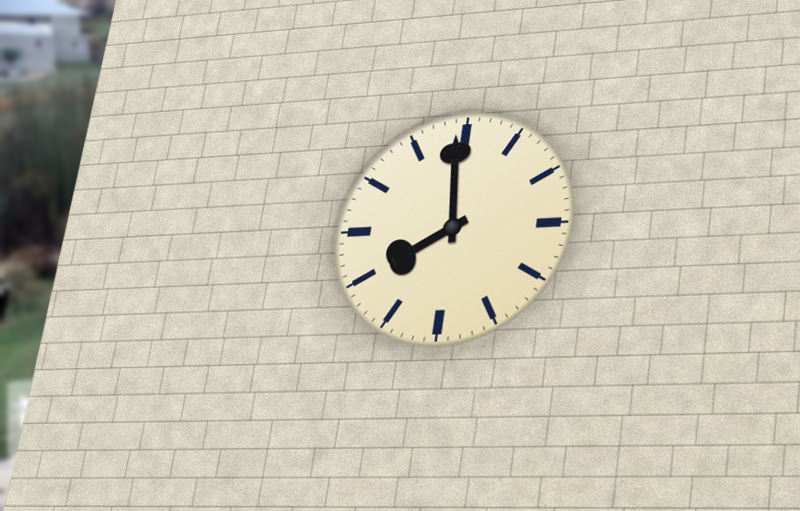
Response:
7.59
